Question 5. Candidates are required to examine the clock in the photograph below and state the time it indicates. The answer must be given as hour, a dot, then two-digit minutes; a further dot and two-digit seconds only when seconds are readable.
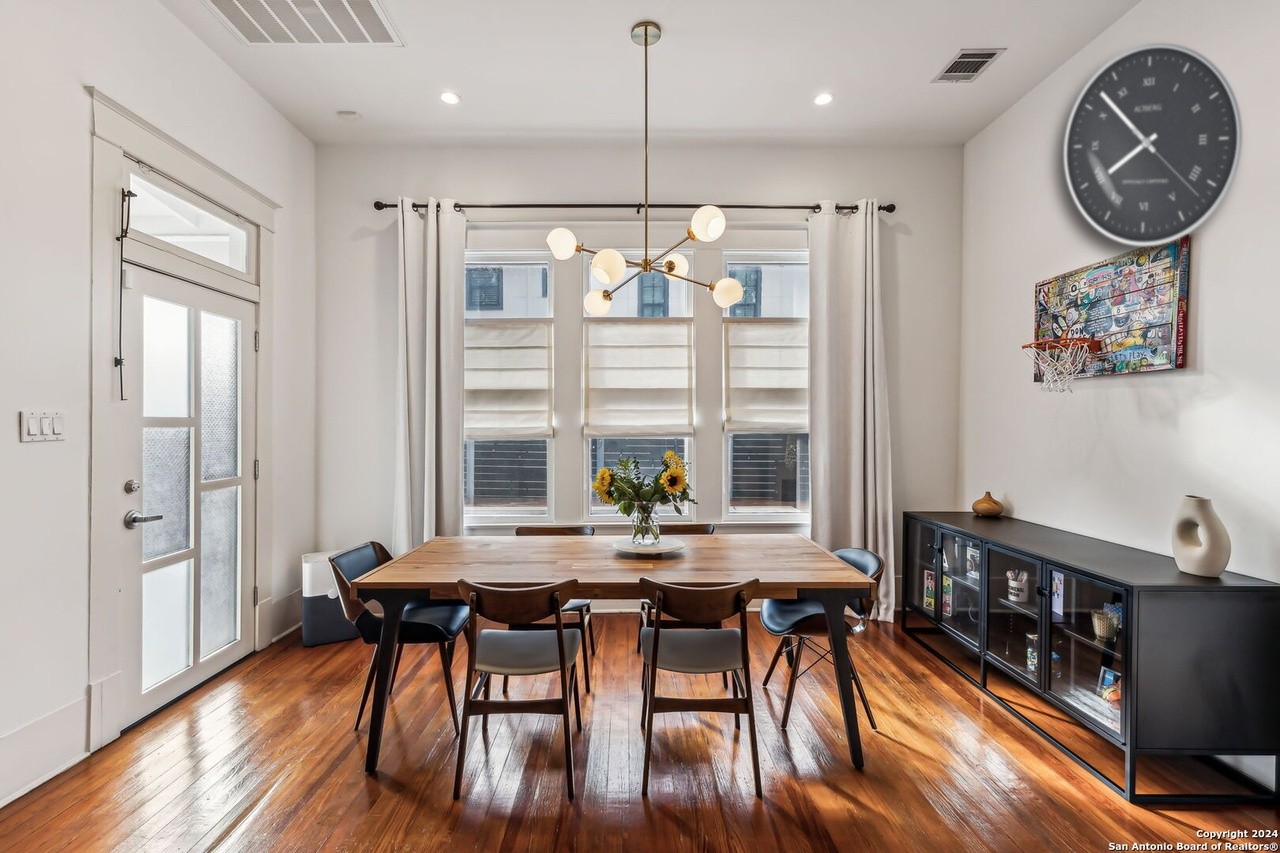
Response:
7.52.22
